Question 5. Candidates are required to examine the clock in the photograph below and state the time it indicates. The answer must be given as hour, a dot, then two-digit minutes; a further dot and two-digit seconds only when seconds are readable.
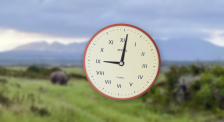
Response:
9.01
